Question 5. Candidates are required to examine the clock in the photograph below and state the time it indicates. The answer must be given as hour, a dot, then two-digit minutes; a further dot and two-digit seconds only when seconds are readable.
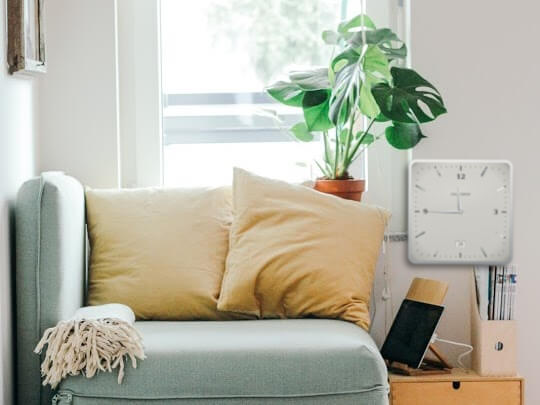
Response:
11.45
